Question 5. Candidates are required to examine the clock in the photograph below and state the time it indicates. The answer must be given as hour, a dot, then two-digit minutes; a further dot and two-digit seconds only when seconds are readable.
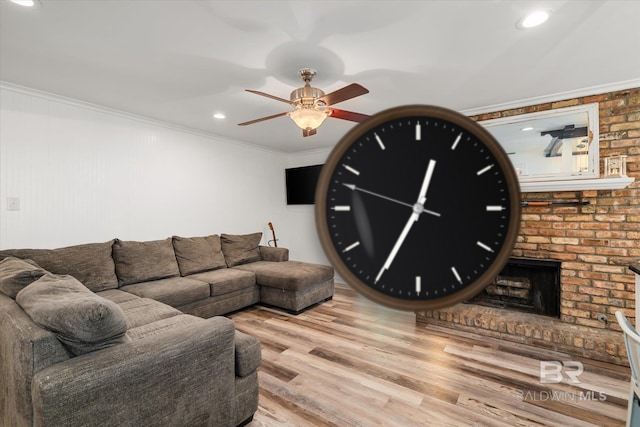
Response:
12.34.48
